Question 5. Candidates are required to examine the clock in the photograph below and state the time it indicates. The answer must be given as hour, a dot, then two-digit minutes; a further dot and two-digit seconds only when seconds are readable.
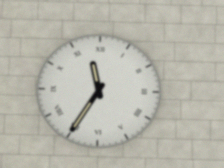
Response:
11.35
